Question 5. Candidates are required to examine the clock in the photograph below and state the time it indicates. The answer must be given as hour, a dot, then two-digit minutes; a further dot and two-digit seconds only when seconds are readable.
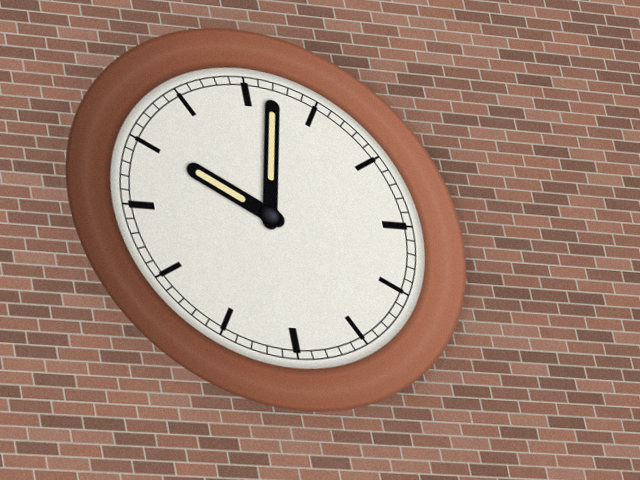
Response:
10.02
